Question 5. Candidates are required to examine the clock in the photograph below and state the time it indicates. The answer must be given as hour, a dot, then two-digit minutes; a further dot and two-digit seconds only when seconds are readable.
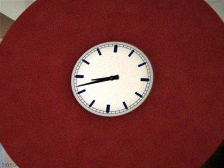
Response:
8.42
